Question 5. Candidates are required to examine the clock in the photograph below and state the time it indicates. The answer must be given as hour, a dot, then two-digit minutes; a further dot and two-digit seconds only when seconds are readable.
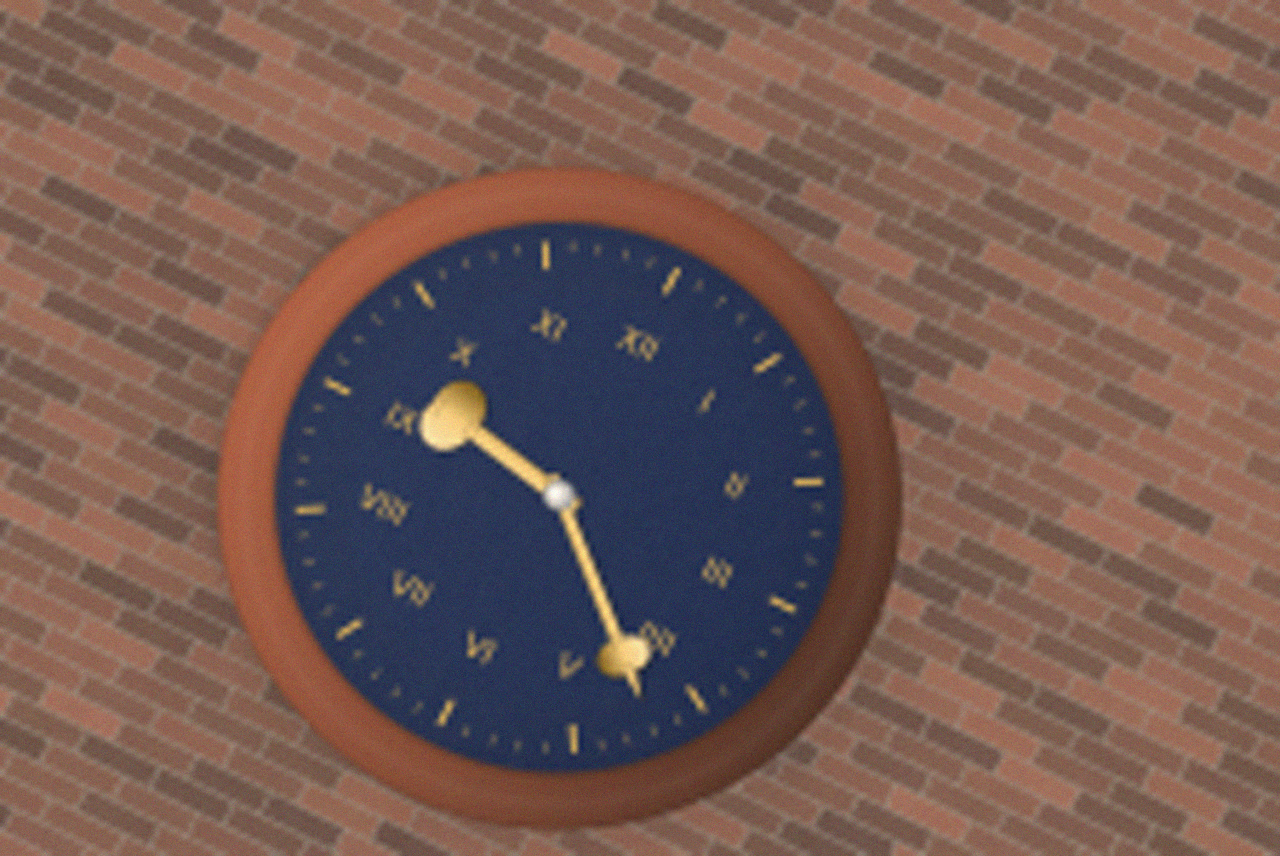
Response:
9.22
